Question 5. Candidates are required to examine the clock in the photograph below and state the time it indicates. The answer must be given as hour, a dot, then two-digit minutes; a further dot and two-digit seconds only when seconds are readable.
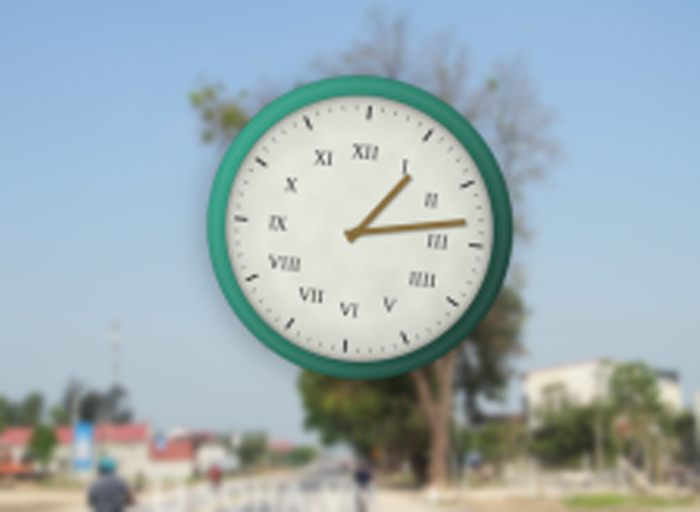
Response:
1.13
